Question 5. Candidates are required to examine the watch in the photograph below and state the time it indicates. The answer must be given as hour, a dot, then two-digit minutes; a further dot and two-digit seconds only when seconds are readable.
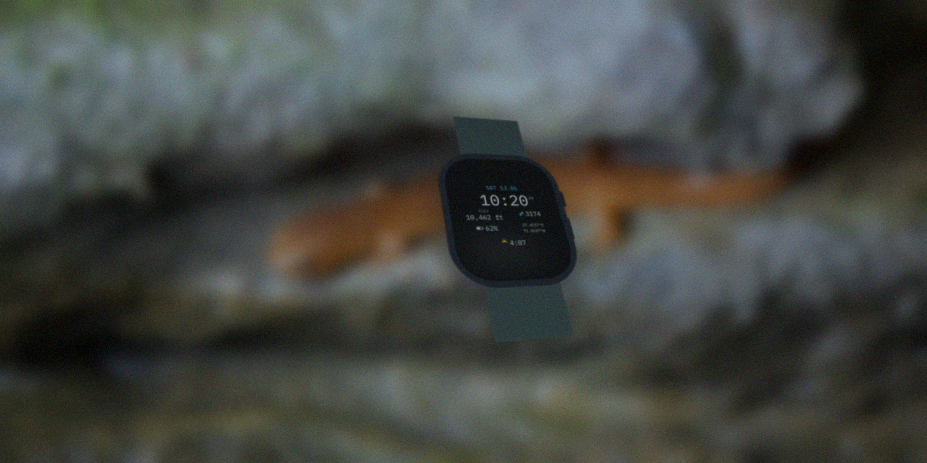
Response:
10.20
